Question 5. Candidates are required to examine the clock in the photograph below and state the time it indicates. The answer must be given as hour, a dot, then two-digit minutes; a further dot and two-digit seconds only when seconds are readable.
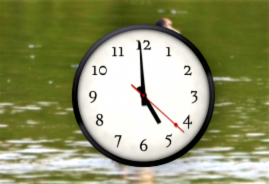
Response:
4.59.22
